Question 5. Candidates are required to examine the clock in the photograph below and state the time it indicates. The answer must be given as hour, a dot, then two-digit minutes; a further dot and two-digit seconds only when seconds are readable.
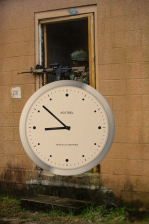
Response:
8.52
